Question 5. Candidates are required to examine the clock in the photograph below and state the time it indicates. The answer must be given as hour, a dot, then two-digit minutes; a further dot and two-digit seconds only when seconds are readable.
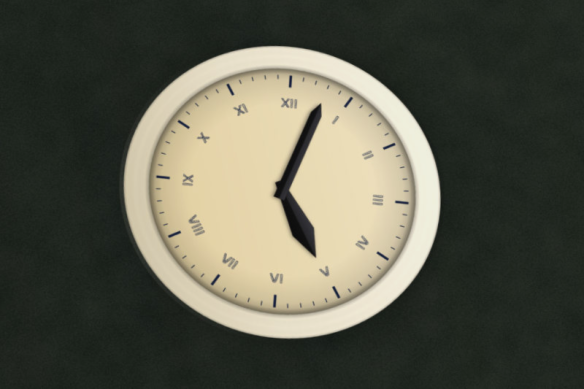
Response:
5.03
